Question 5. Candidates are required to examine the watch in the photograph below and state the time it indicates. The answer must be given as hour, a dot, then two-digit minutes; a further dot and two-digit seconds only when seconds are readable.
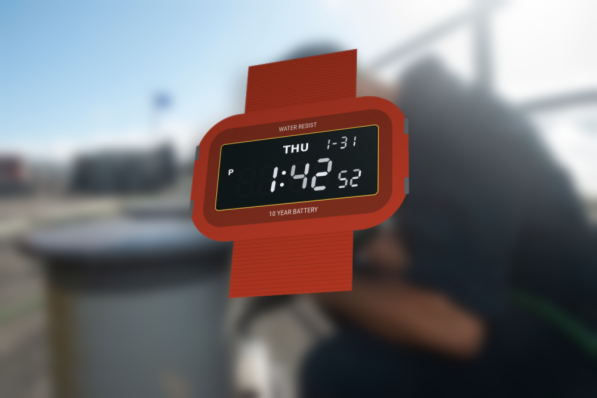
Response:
1.42.52
